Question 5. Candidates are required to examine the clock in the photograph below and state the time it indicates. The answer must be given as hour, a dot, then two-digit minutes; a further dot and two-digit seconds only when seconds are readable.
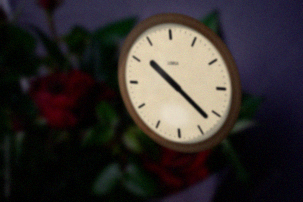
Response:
10.22
